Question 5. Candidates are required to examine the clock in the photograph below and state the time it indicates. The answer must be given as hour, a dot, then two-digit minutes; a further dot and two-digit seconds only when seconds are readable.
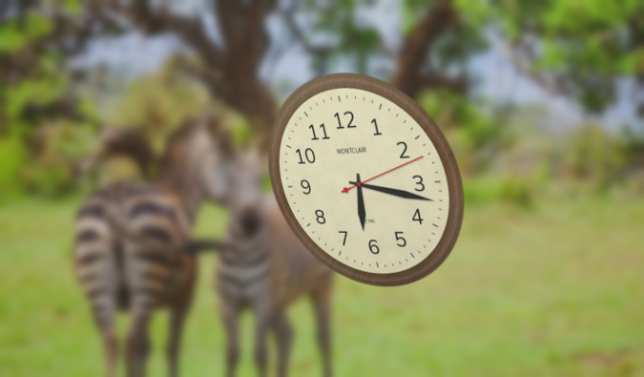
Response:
6.17.12
